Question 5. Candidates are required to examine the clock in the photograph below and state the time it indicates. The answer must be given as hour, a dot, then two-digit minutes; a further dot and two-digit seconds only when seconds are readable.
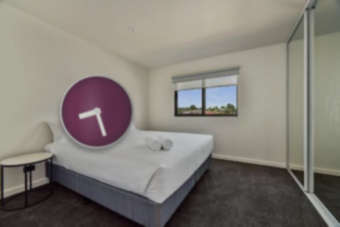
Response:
8.27
